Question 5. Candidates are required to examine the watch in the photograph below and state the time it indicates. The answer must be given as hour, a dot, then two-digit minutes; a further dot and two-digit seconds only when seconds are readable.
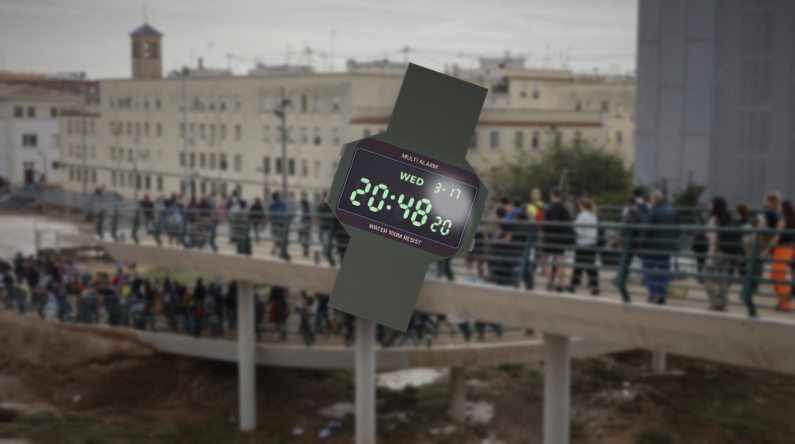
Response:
20.48.20
